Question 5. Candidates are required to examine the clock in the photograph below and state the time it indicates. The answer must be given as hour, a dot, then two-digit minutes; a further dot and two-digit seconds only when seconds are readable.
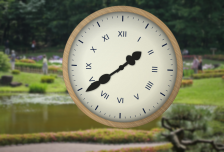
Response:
1.39
